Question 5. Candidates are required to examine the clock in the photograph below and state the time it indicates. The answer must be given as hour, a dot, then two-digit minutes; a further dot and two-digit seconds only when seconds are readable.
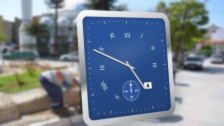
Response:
4.49
